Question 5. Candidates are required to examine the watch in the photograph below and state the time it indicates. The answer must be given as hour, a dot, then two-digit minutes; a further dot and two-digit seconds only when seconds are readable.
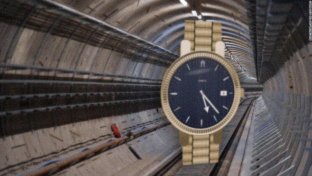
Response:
5.23
